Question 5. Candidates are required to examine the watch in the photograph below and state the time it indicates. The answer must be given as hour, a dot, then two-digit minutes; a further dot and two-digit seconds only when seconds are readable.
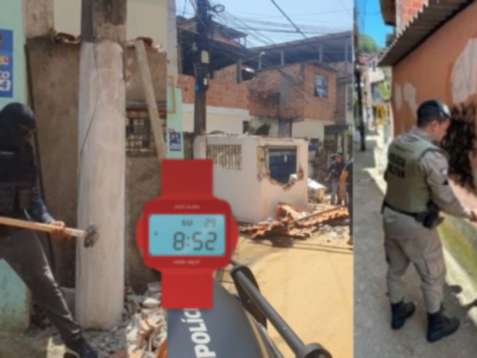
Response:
8.52
